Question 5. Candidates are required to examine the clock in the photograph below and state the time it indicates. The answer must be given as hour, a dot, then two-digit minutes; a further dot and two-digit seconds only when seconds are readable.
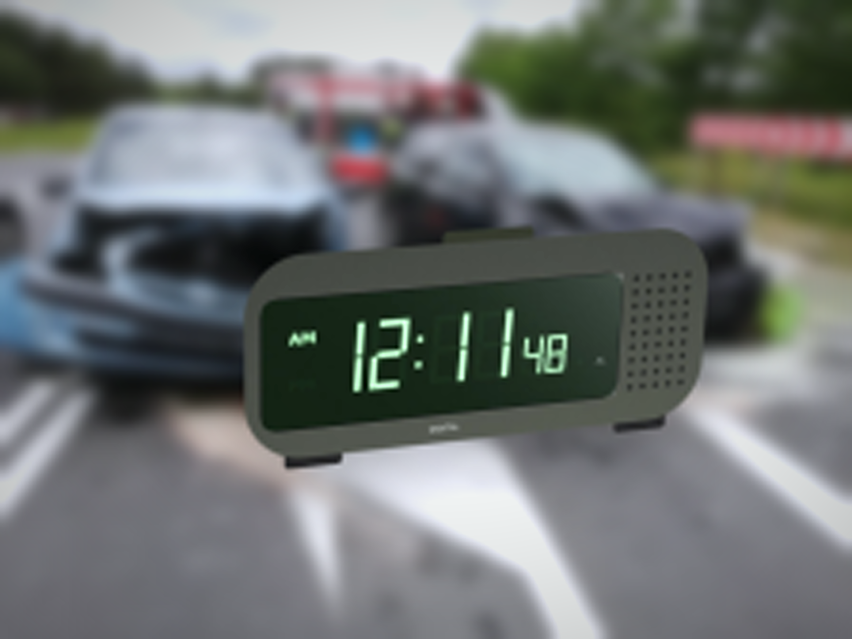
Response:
12.11.48
